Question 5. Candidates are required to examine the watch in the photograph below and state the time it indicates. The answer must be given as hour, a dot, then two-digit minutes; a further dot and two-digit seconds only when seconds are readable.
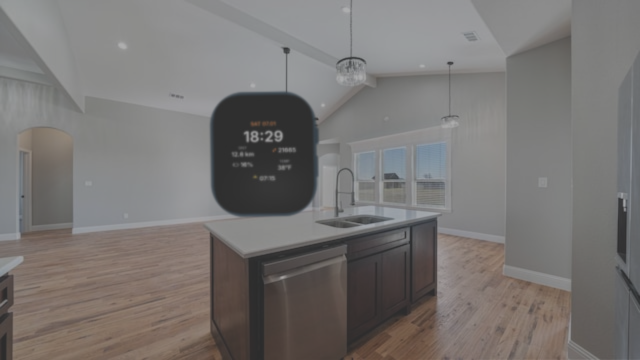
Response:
18.29
